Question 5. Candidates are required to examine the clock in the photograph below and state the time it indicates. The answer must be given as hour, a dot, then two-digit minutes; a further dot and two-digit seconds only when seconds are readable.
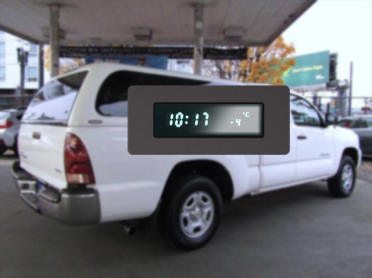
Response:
10.17
